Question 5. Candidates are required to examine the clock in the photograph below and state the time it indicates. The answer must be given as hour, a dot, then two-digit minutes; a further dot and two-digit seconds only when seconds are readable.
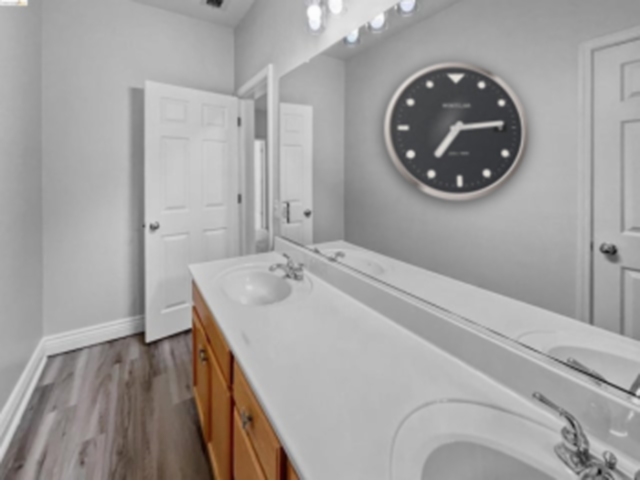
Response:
7.14
